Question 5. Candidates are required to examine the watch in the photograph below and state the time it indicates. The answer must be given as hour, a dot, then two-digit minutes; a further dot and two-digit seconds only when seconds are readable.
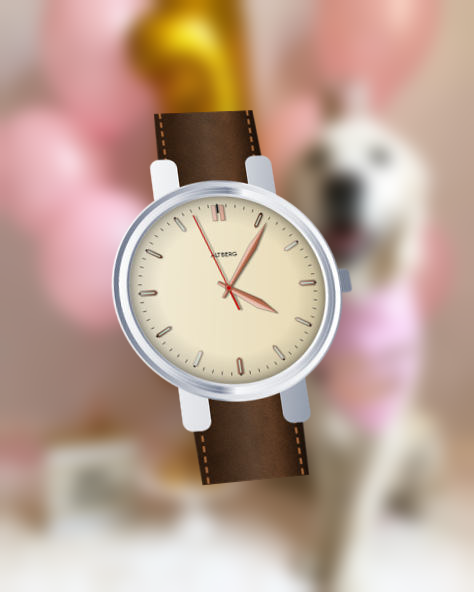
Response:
4.05.57
